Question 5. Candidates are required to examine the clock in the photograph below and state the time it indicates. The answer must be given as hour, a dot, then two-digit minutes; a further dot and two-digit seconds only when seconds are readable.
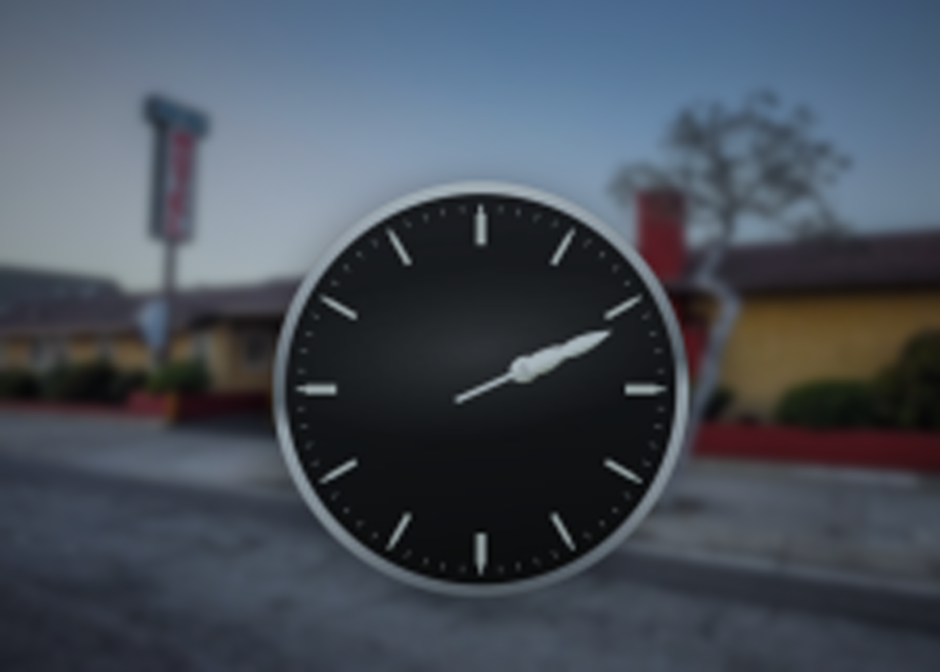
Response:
2.11
